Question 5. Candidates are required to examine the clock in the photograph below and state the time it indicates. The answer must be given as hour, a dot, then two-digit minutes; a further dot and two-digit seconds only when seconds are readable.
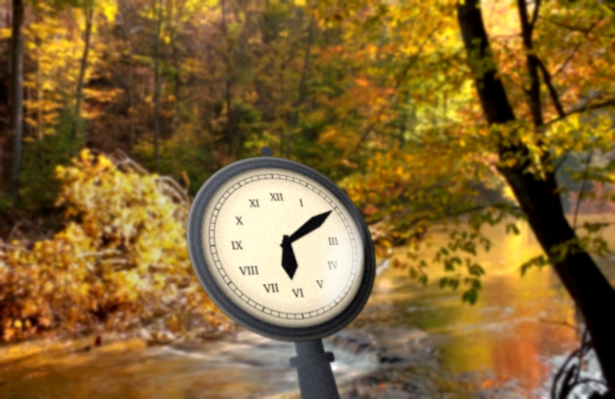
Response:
6.10
